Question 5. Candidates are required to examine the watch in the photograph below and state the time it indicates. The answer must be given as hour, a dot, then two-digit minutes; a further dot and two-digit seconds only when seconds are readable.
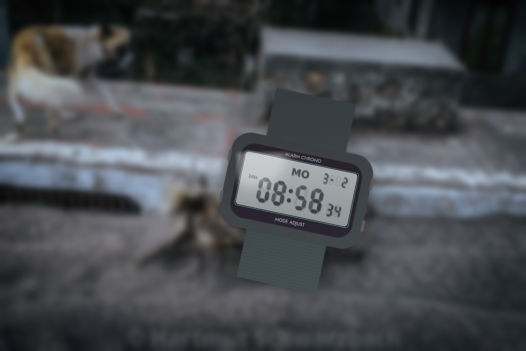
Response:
8.58.34
